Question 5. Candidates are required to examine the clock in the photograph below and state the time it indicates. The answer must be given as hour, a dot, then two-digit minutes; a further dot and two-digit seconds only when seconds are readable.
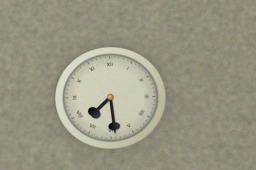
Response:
7.29
